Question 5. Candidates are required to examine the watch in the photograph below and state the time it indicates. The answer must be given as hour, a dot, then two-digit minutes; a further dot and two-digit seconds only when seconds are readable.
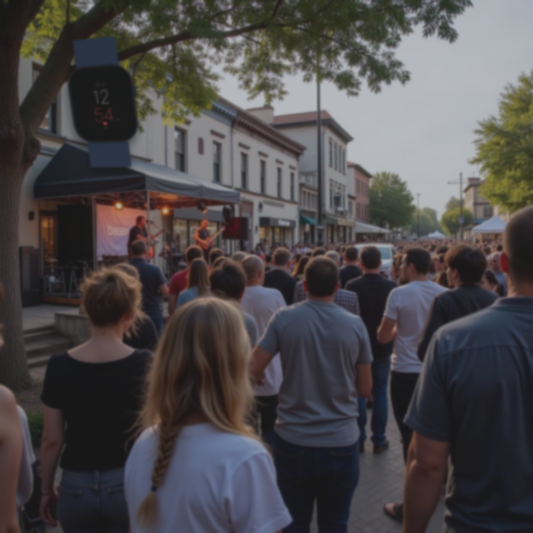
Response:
12.54
